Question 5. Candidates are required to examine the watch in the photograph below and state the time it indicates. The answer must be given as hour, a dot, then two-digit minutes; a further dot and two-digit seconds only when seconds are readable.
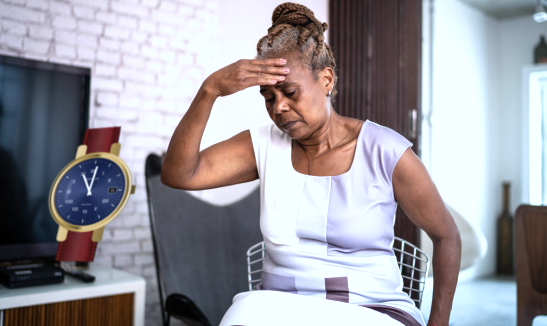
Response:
11.01
